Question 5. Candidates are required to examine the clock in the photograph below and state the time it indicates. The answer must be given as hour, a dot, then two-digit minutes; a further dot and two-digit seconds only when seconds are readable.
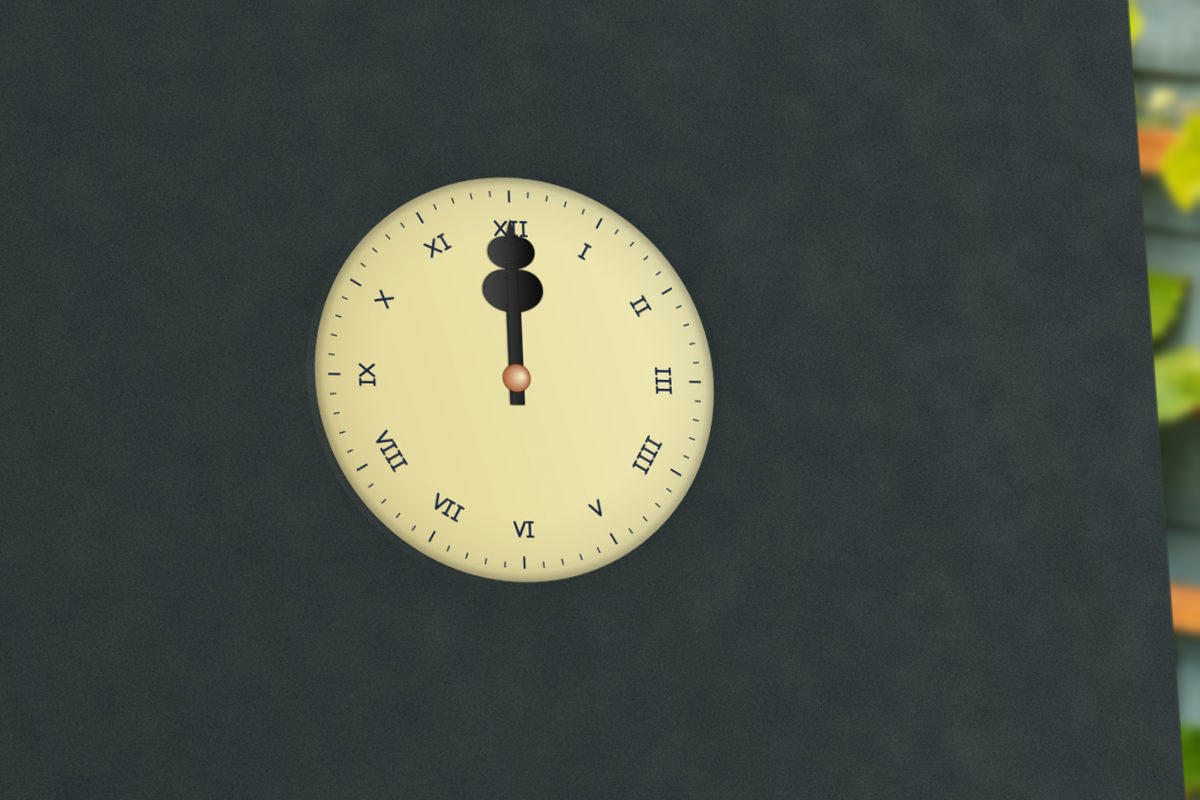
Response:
12.00
